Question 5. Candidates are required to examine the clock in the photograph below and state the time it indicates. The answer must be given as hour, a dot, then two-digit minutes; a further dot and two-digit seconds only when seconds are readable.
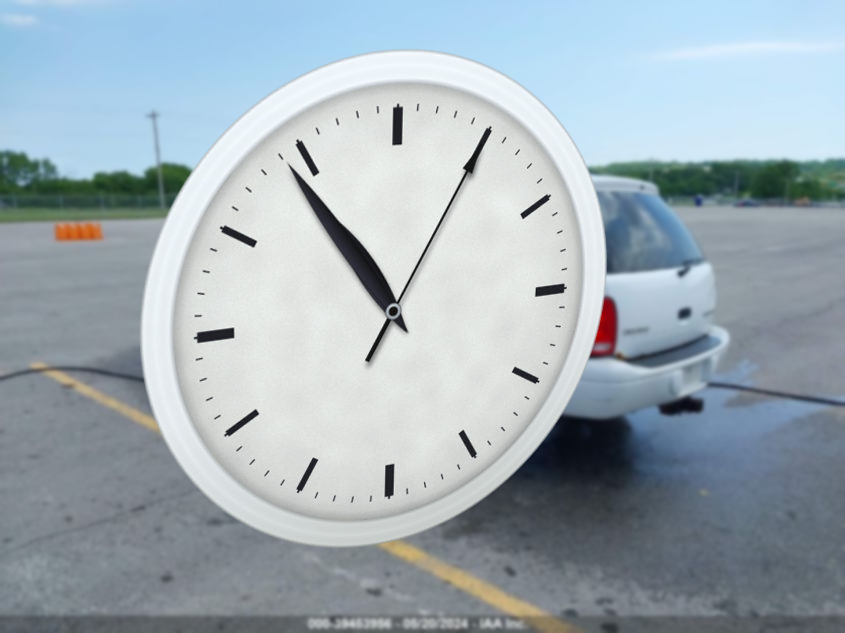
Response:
10.54.05
